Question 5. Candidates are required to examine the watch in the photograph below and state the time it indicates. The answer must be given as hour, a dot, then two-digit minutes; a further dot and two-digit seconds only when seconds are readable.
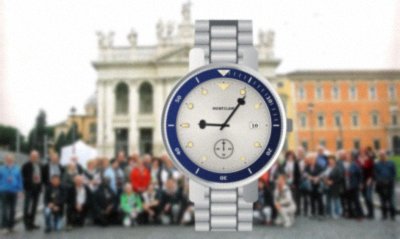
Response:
9.06
